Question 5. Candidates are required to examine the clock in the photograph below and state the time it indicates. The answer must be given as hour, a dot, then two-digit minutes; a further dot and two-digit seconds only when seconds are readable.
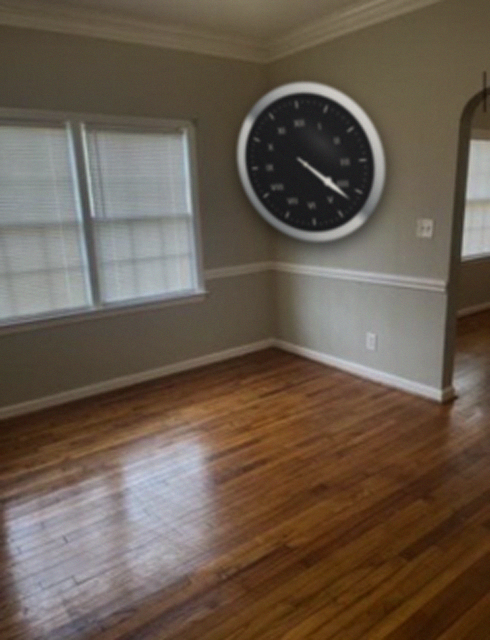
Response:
4.22
